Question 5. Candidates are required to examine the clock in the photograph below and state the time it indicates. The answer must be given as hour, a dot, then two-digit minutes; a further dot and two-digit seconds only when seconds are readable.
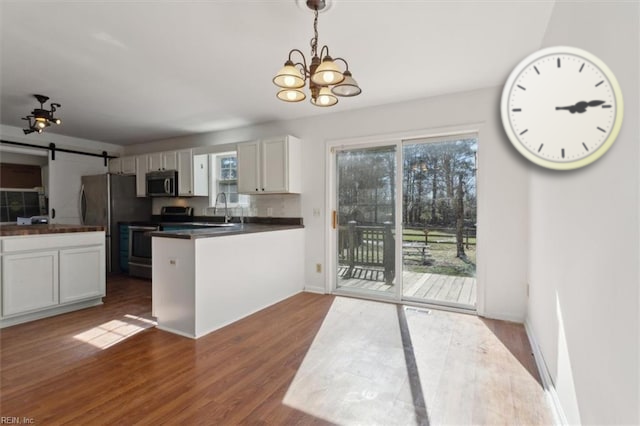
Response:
3.14
